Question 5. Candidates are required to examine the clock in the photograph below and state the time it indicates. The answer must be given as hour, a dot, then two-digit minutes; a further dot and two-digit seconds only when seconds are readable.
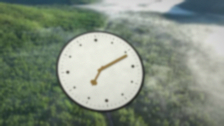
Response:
7.11
